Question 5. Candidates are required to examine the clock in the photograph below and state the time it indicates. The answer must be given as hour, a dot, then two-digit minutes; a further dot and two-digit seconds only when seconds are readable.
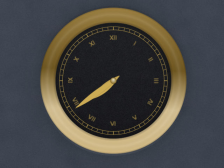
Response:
7.39
